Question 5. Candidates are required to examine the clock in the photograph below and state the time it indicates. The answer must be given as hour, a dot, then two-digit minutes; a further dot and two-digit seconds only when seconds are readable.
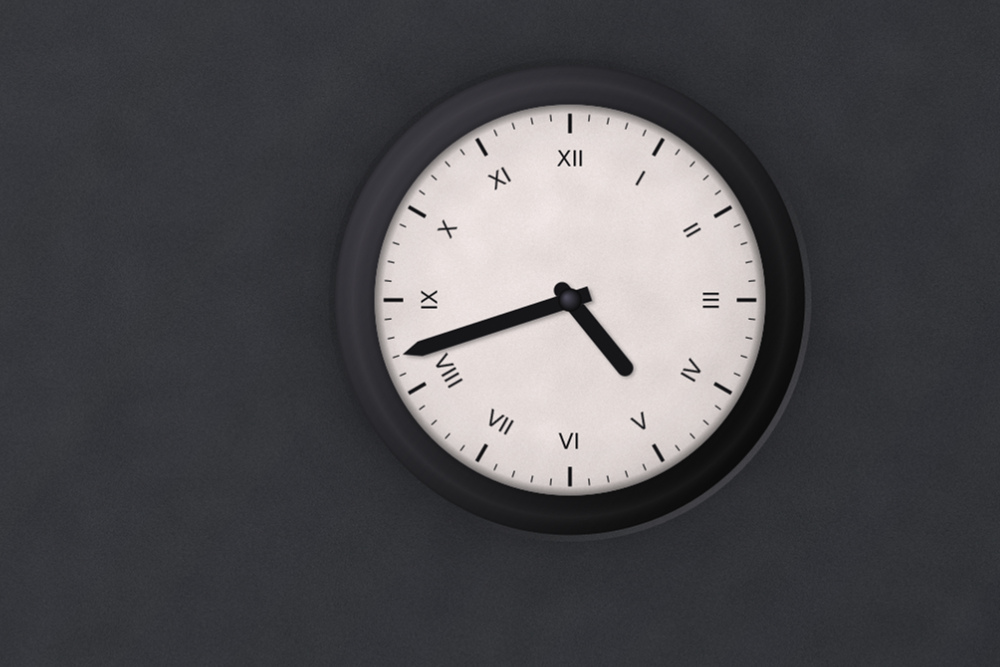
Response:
4.42
